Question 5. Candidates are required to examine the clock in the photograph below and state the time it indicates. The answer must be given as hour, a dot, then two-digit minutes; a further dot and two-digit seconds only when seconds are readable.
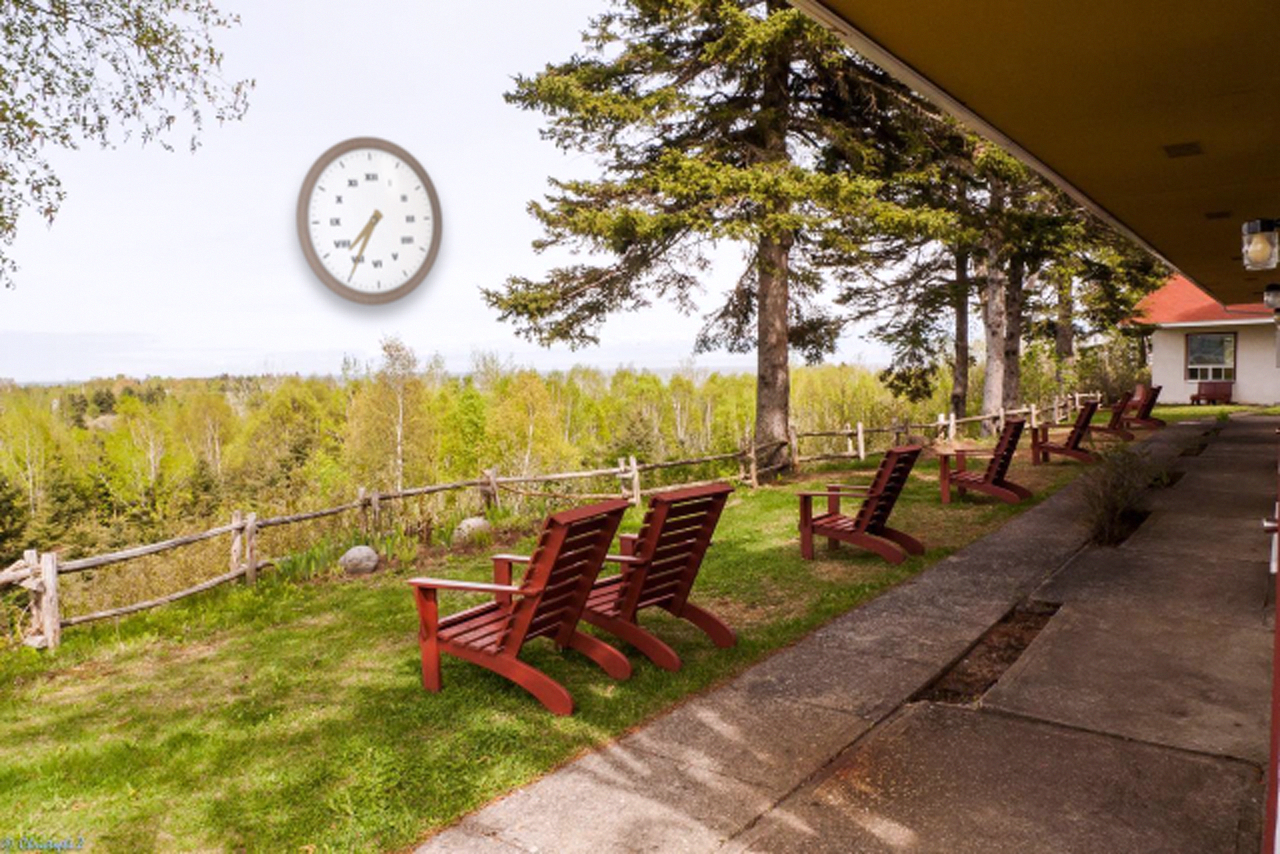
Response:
7.35
